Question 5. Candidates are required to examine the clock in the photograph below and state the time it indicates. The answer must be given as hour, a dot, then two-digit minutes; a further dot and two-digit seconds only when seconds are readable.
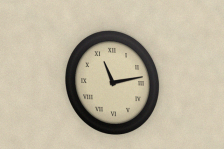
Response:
11.13
